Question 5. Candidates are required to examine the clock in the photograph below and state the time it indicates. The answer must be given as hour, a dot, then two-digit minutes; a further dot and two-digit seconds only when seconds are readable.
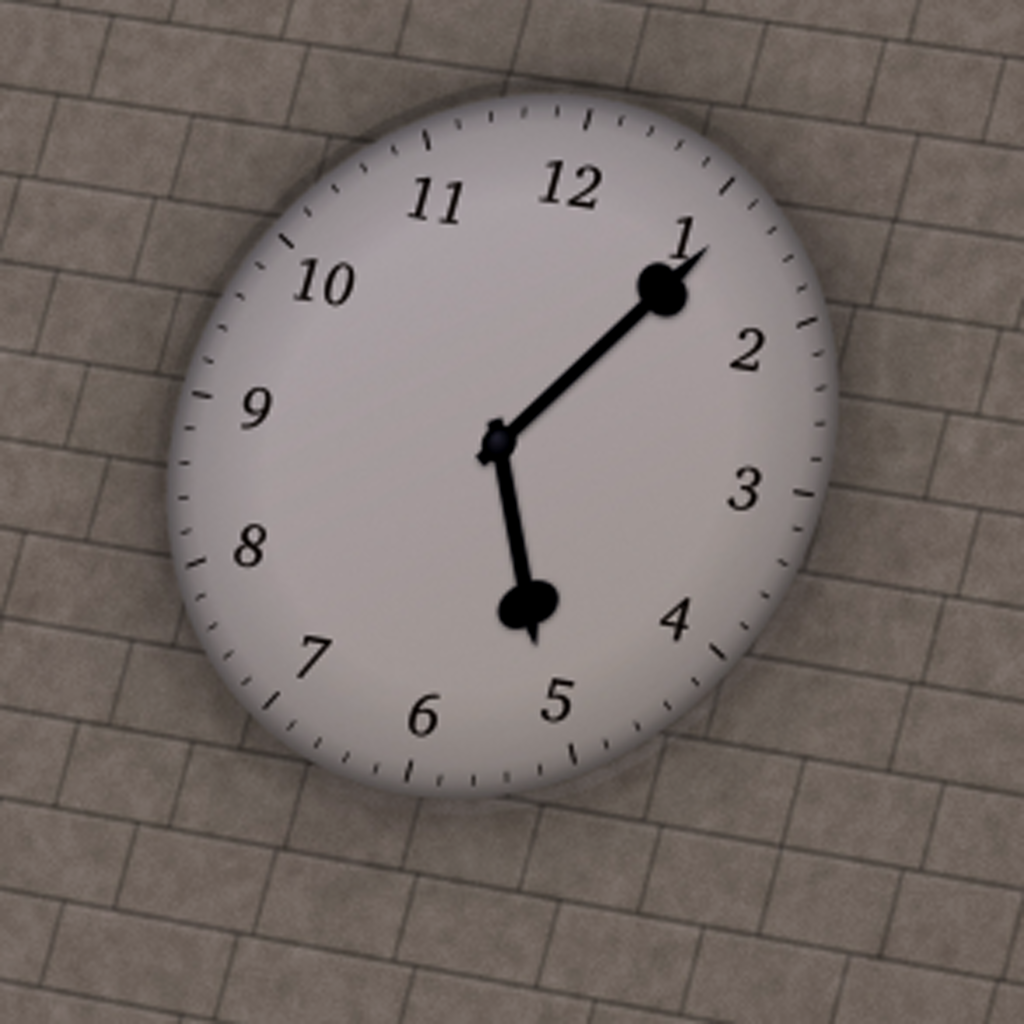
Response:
5.06
